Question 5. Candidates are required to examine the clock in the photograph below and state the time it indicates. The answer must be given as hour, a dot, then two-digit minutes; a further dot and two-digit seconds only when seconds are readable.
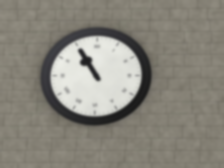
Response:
10.55
